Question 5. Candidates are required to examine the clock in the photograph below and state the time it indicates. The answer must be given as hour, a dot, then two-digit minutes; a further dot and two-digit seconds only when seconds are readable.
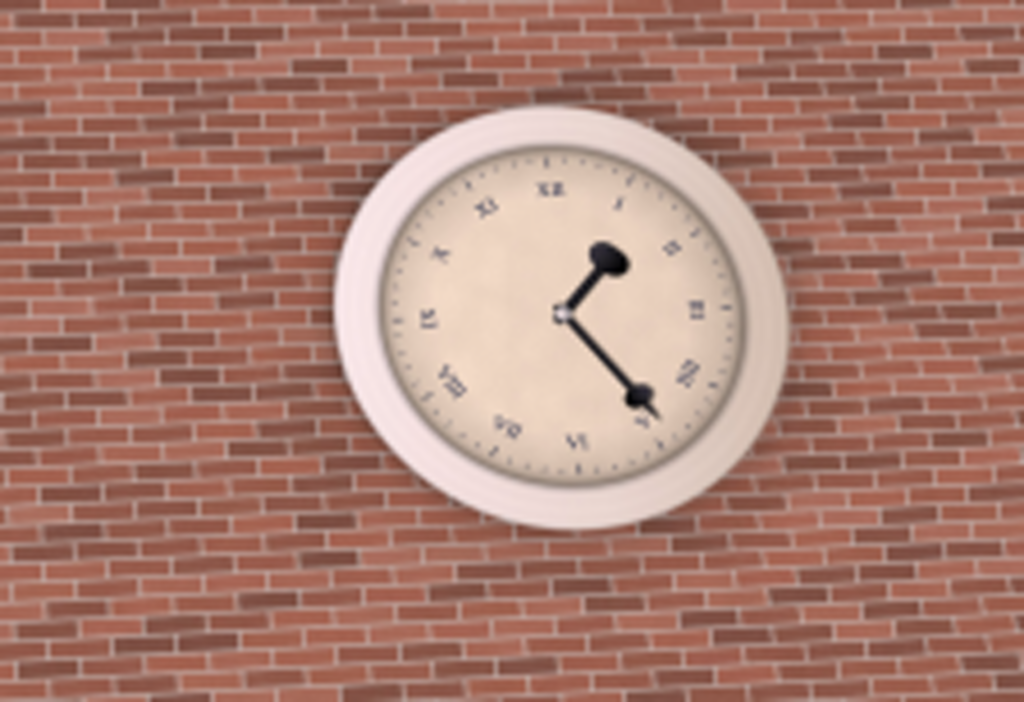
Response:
1.24
